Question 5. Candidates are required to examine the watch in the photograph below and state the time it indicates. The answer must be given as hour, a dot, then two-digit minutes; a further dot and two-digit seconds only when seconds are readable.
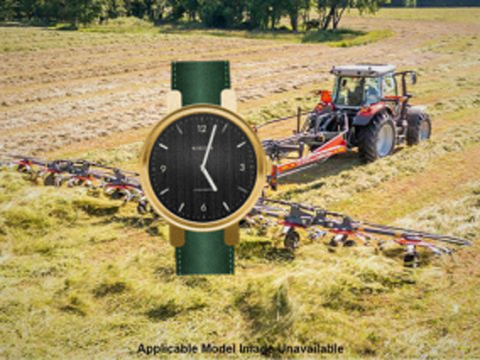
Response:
5.03
